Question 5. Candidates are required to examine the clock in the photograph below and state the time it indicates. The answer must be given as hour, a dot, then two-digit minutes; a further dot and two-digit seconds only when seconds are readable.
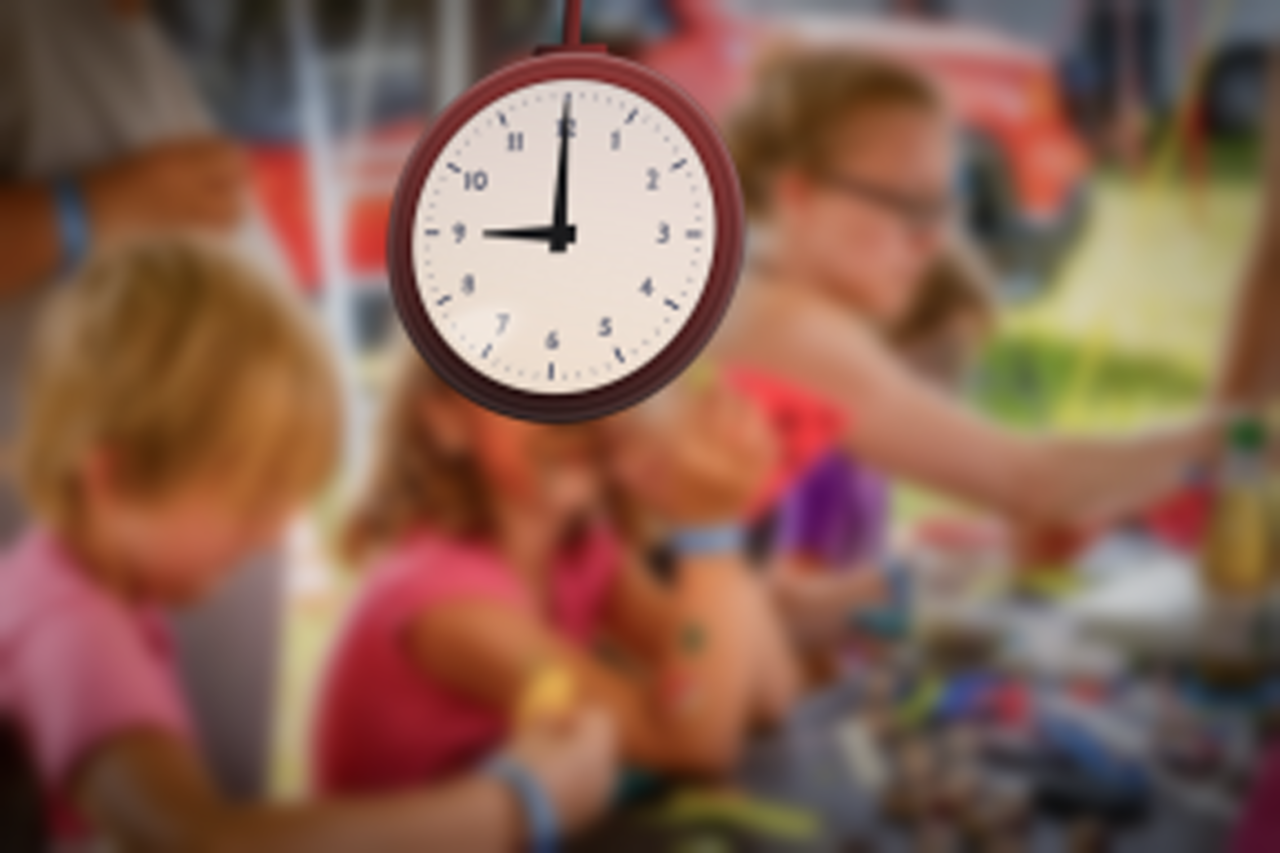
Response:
9.00
